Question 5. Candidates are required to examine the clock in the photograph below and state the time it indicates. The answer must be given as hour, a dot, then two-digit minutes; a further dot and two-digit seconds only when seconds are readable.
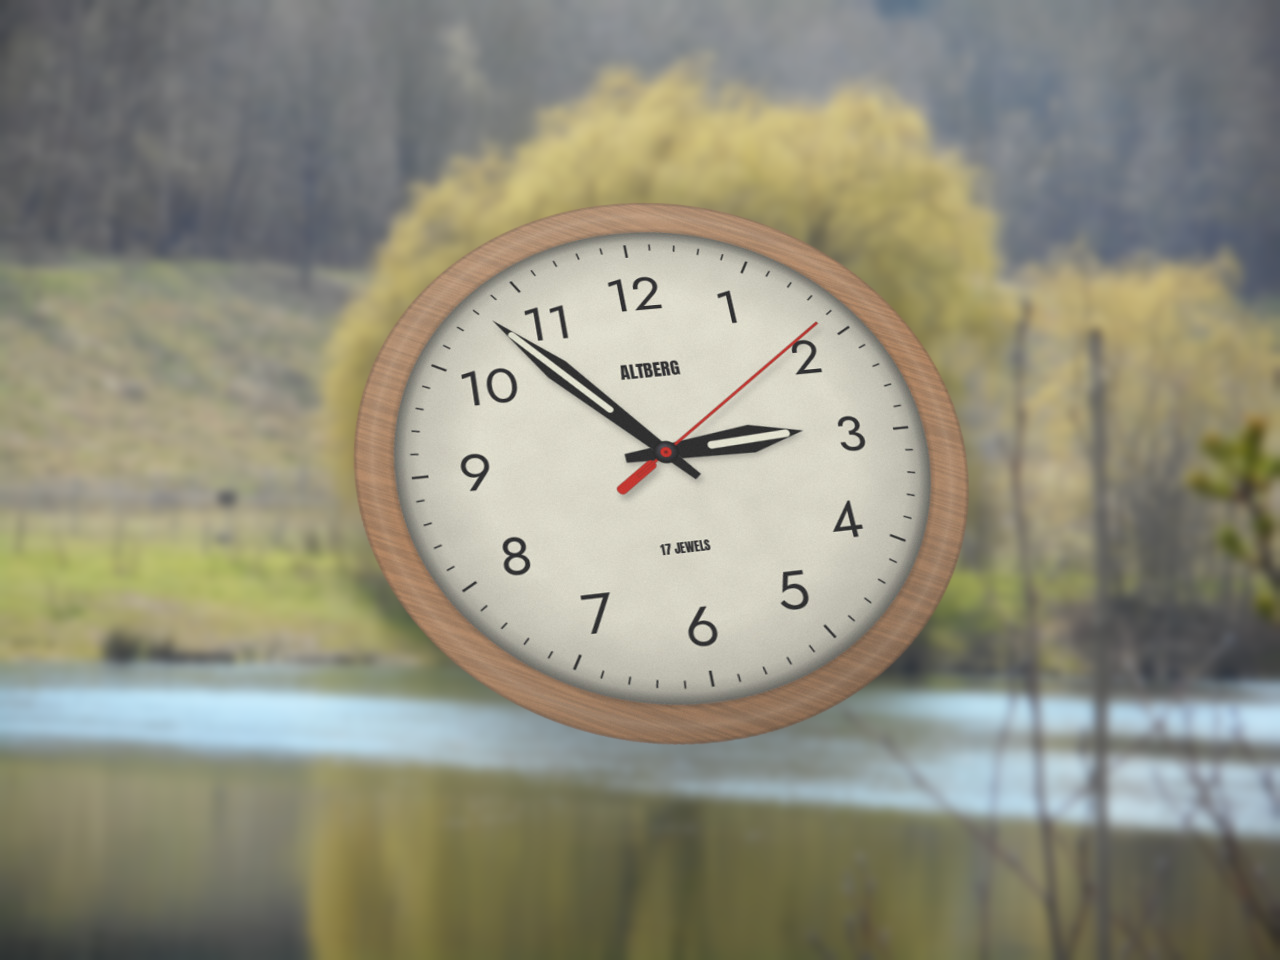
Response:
2.53.09
